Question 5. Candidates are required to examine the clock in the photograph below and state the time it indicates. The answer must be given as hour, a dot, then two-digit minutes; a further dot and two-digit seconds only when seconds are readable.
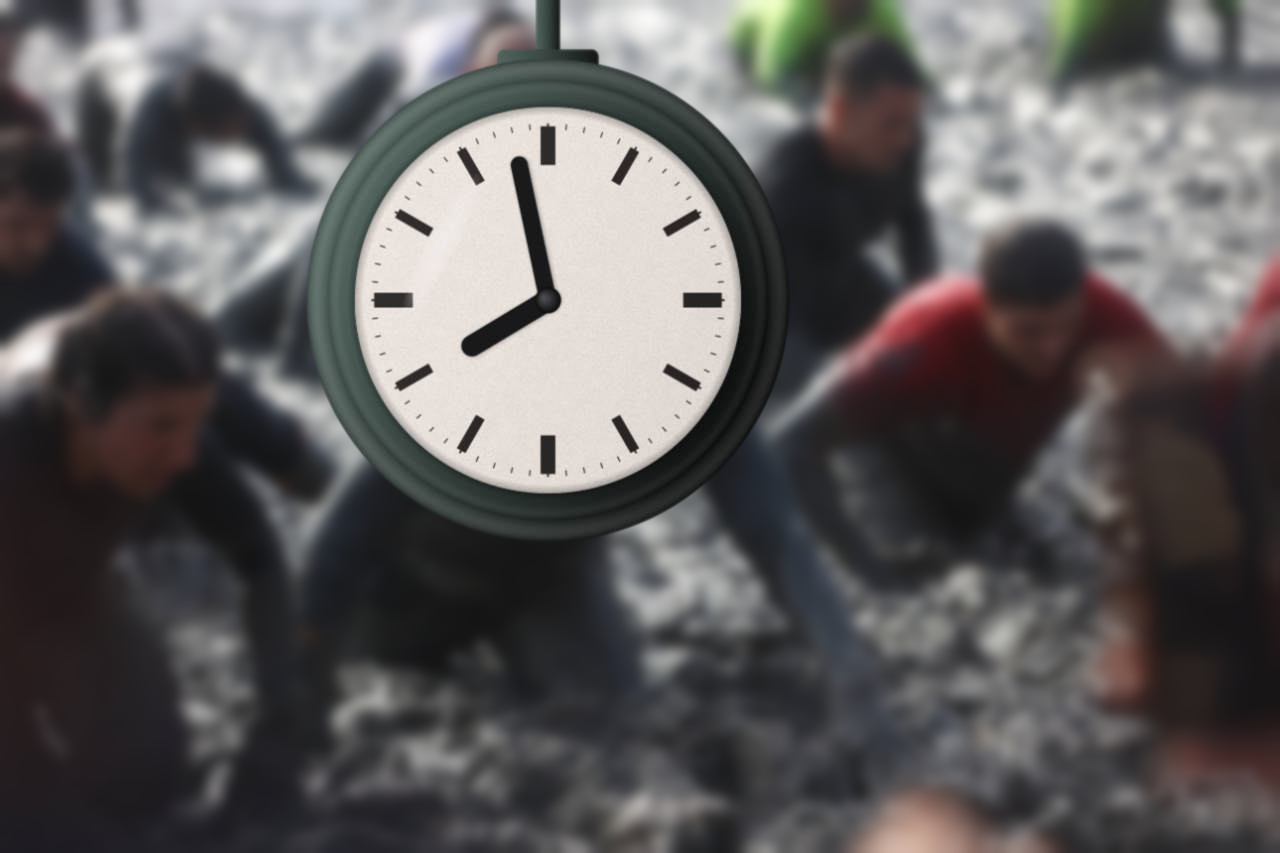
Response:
7.58
